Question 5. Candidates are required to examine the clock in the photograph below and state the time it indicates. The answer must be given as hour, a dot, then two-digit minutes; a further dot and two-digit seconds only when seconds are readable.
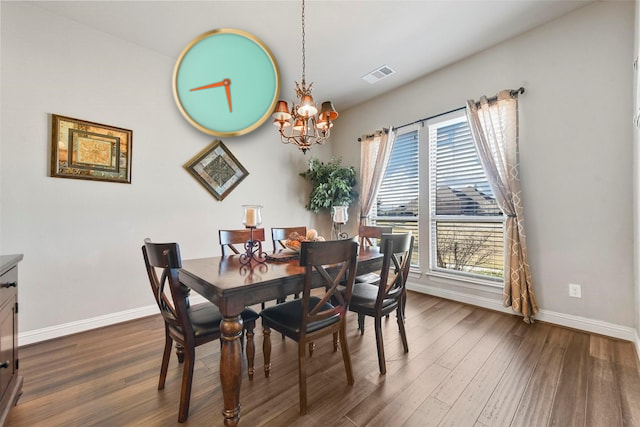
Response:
5.43
